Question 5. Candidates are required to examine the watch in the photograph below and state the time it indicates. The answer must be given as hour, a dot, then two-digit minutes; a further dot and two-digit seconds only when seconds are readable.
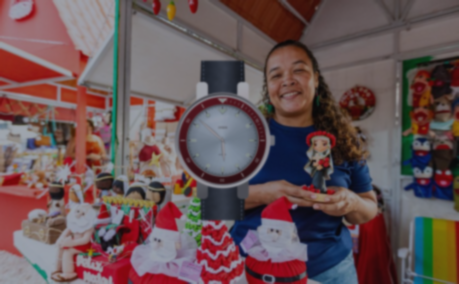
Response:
5.52
